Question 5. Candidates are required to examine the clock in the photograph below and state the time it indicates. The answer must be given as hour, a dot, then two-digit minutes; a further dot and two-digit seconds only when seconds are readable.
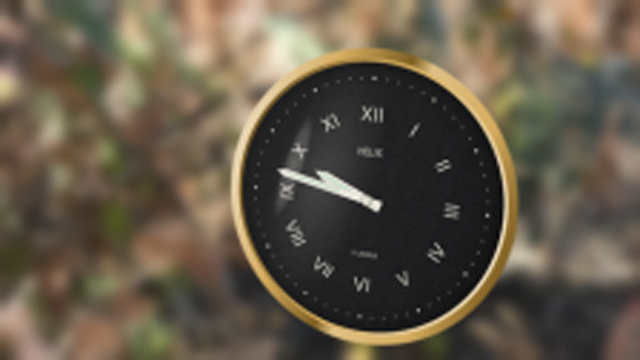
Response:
9.47
